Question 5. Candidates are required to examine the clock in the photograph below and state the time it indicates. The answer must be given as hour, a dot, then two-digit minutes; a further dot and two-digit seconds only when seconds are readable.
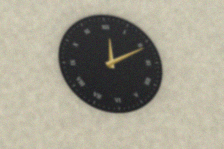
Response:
12.11
